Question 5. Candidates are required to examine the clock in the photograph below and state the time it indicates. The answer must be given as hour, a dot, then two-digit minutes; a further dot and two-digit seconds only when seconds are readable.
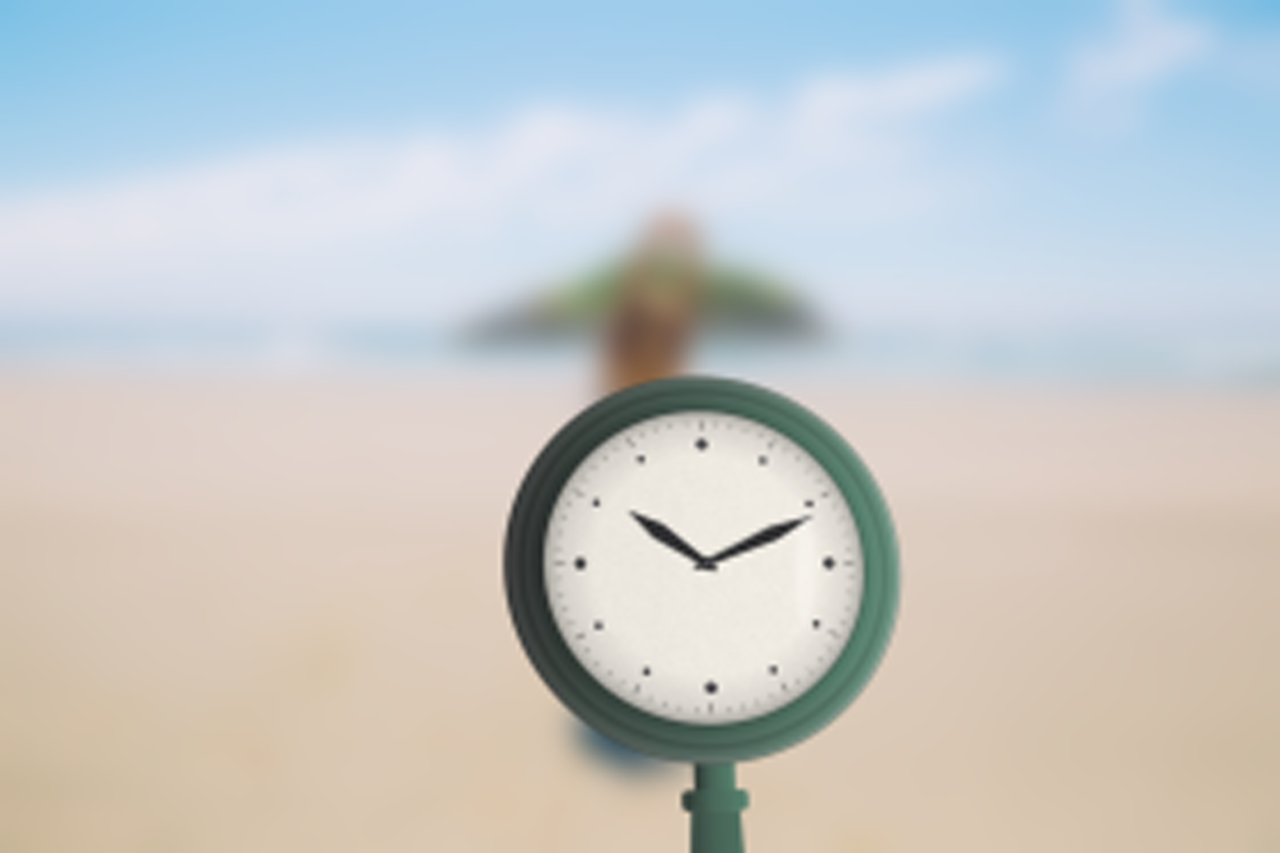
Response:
10.11
